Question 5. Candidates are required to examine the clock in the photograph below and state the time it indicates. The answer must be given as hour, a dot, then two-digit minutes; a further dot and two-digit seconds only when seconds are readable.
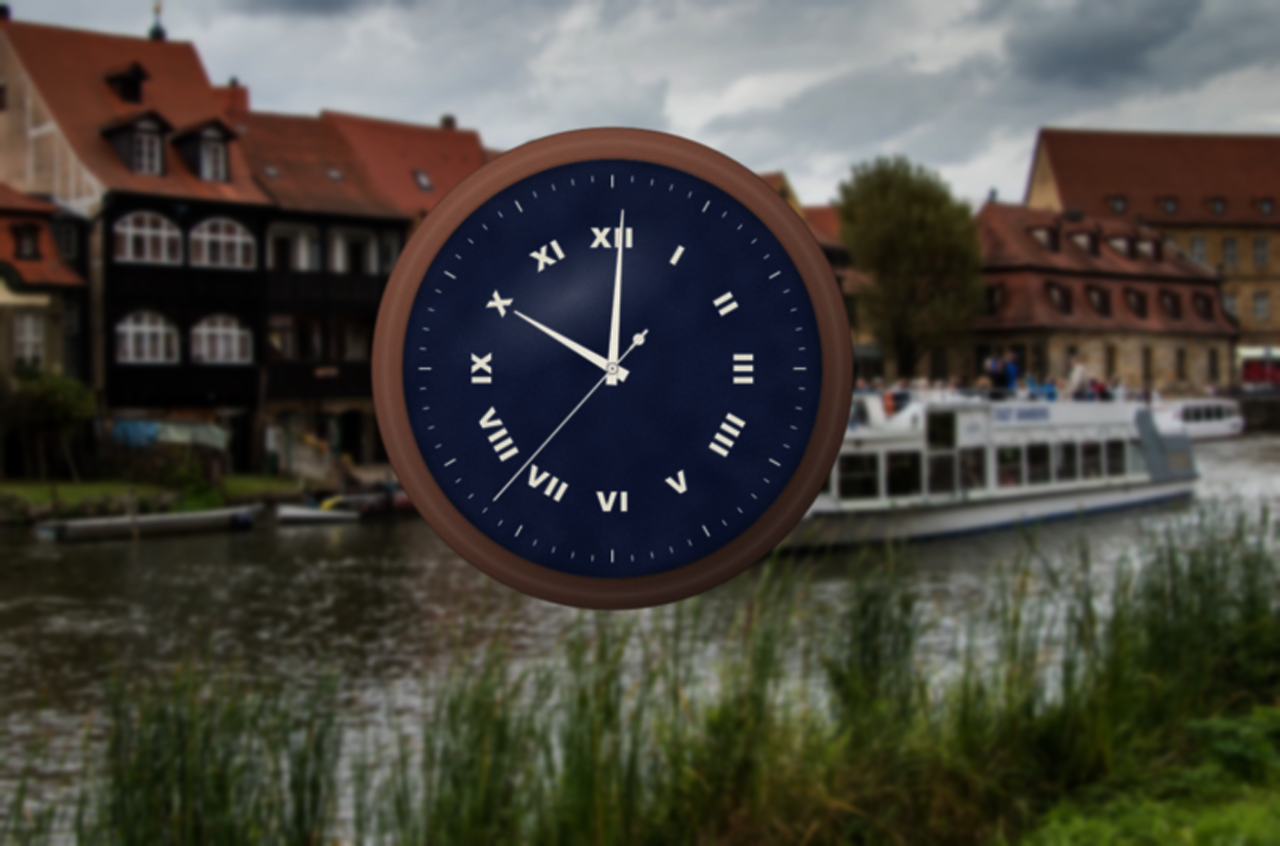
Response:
10.00.37
